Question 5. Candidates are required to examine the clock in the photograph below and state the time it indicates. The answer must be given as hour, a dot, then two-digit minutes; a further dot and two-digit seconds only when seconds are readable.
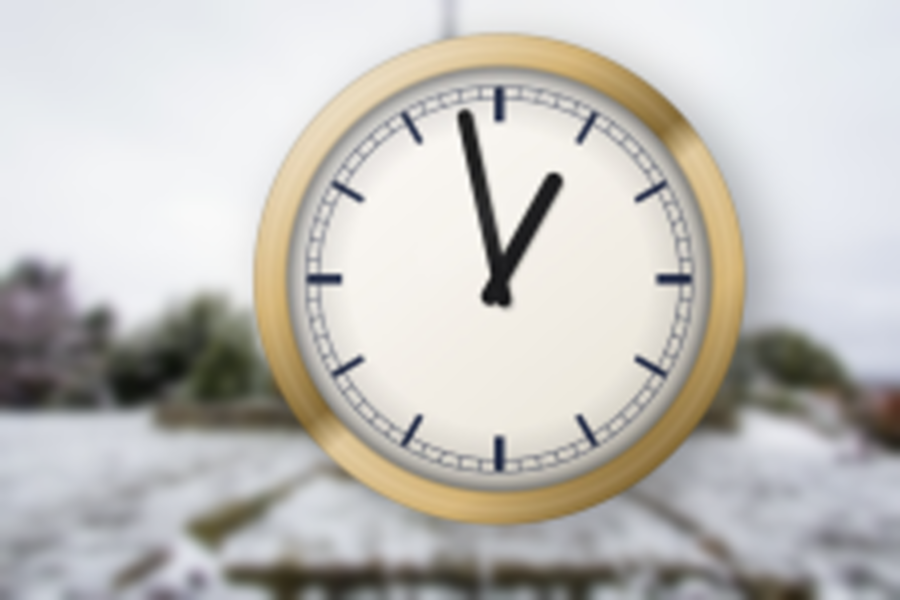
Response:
12.58
